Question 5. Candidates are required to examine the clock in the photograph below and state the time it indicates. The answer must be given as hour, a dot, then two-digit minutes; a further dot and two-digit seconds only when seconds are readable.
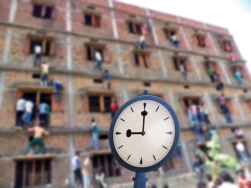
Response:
9.00
